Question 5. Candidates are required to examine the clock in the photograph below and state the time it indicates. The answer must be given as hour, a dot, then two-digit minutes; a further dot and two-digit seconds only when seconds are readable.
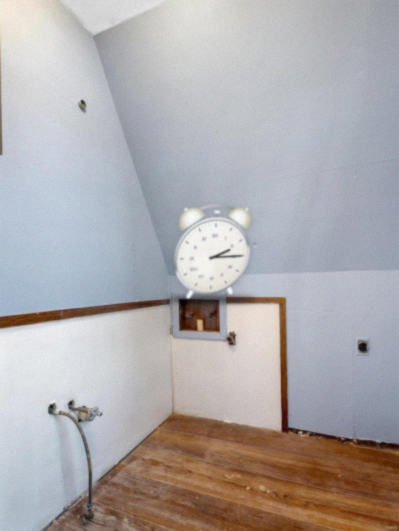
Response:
2.15
